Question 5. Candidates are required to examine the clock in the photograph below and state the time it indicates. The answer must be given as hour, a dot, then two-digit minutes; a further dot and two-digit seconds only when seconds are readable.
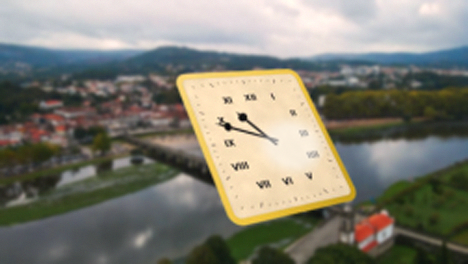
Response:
10.49
